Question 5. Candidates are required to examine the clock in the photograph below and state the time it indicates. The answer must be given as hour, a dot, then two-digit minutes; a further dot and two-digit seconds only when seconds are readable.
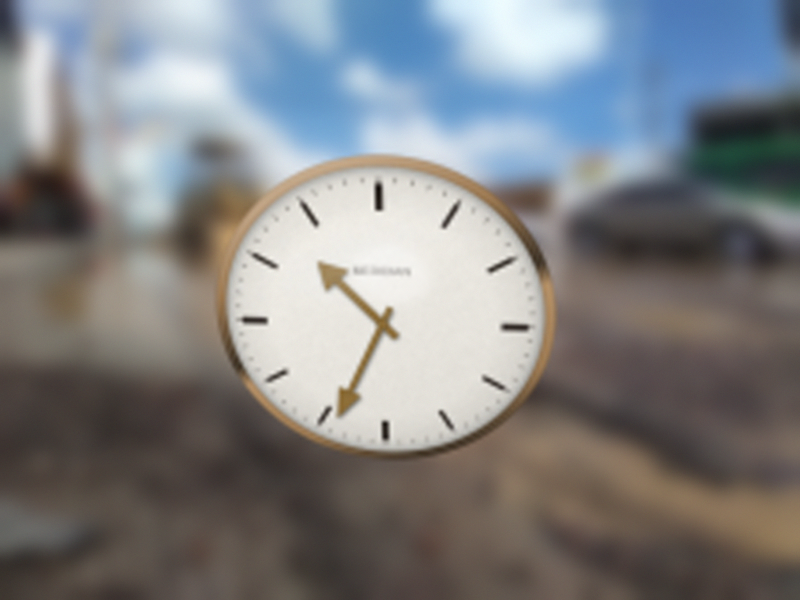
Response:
10.34
